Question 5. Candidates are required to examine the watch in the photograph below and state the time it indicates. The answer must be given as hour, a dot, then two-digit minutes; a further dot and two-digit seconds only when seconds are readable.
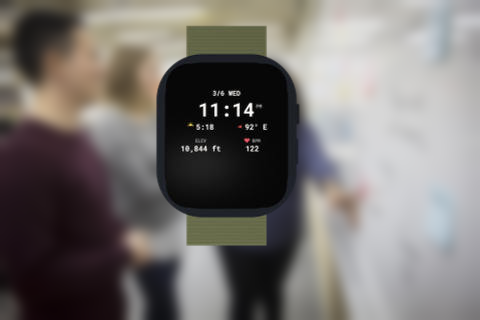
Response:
11.14
